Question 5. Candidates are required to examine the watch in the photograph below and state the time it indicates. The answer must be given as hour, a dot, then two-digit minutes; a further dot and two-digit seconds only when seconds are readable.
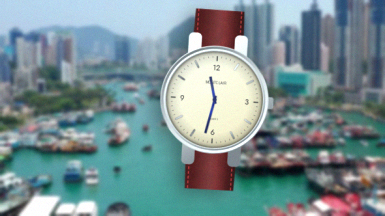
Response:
11.32
